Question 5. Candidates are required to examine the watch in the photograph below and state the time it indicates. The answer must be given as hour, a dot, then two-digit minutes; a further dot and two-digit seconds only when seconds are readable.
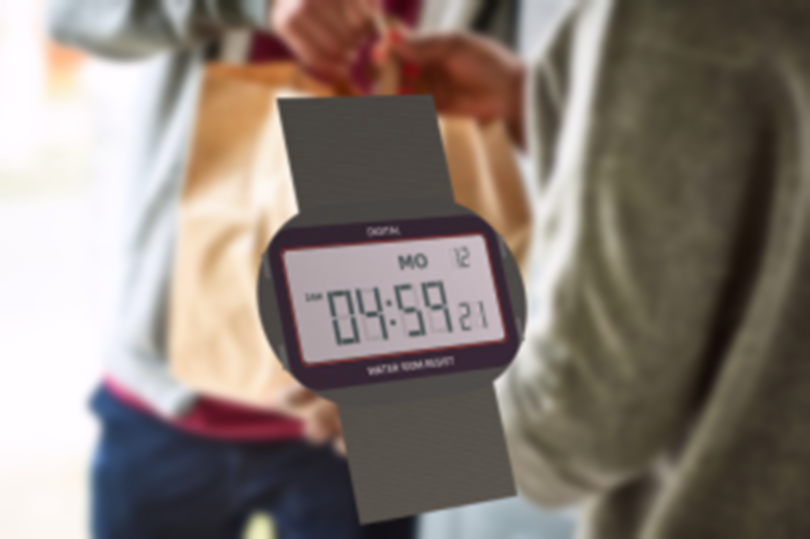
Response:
4.59.21
